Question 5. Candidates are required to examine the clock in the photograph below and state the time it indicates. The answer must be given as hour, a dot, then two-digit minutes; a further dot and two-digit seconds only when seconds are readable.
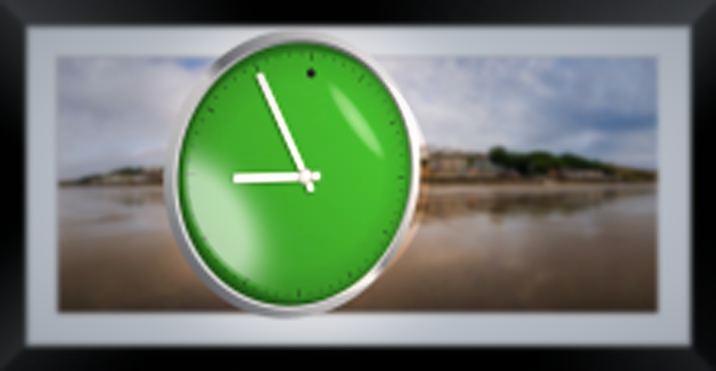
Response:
8.55
